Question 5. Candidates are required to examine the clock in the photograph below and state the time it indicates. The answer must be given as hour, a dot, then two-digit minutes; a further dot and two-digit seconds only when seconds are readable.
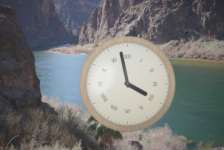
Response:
3.58
